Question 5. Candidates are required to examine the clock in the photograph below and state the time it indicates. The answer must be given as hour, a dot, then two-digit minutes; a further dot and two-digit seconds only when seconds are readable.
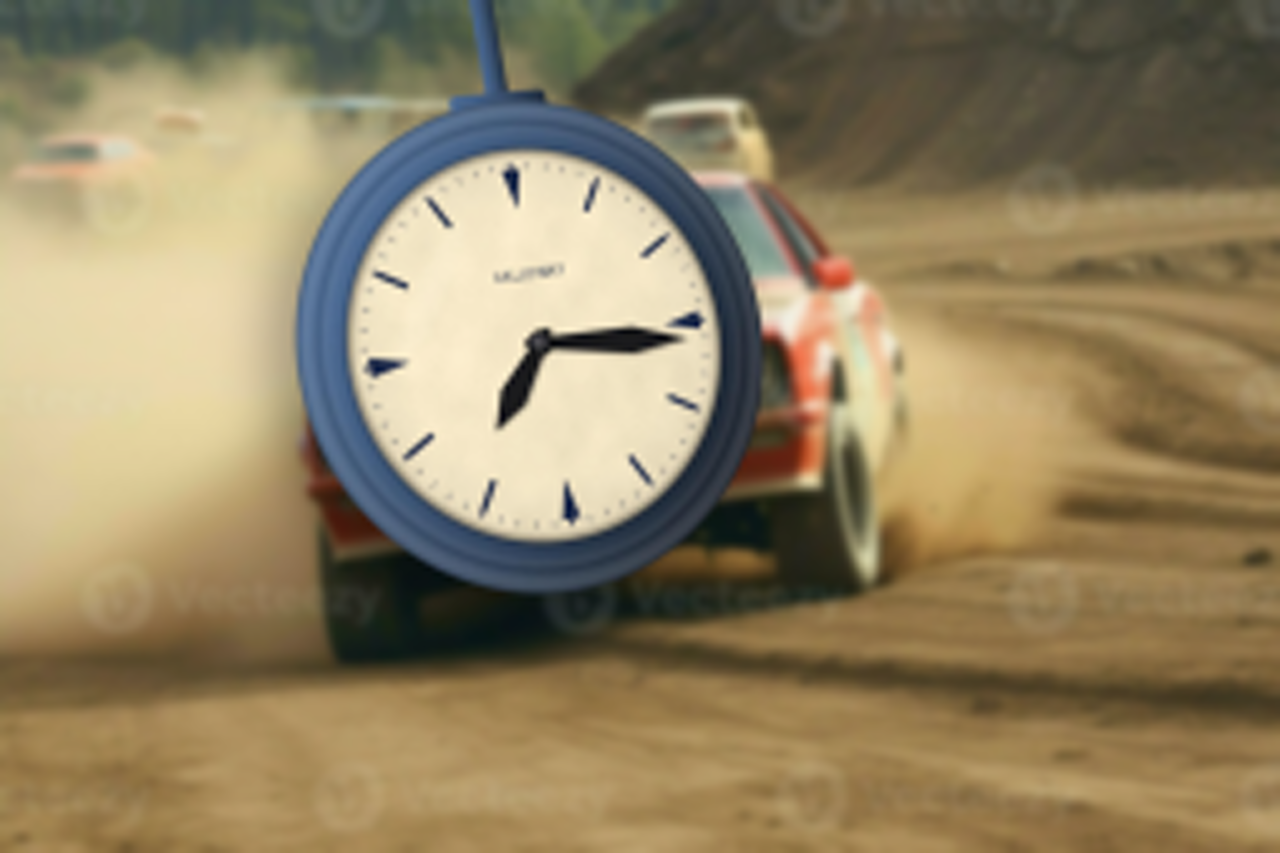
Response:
7.16
